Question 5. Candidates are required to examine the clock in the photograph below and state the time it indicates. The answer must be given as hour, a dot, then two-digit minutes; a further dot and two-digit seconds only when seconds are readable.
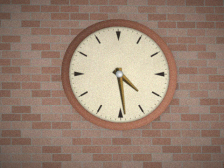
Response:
4.29
